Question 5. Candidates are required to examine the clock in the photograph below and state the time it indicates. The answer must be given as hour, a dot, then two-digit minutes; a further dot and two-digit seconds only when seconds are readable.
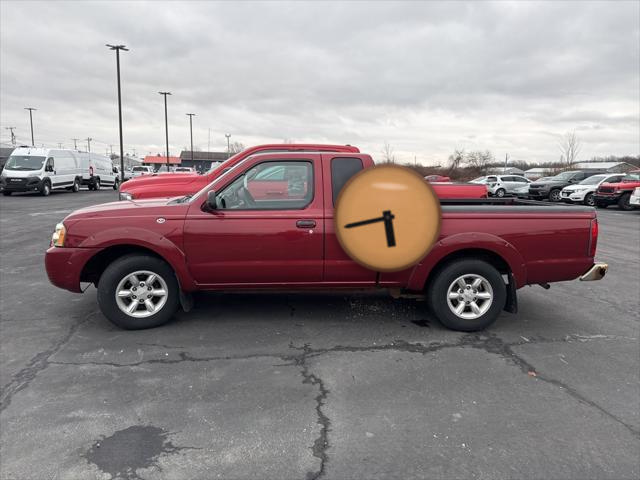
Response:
5.43
